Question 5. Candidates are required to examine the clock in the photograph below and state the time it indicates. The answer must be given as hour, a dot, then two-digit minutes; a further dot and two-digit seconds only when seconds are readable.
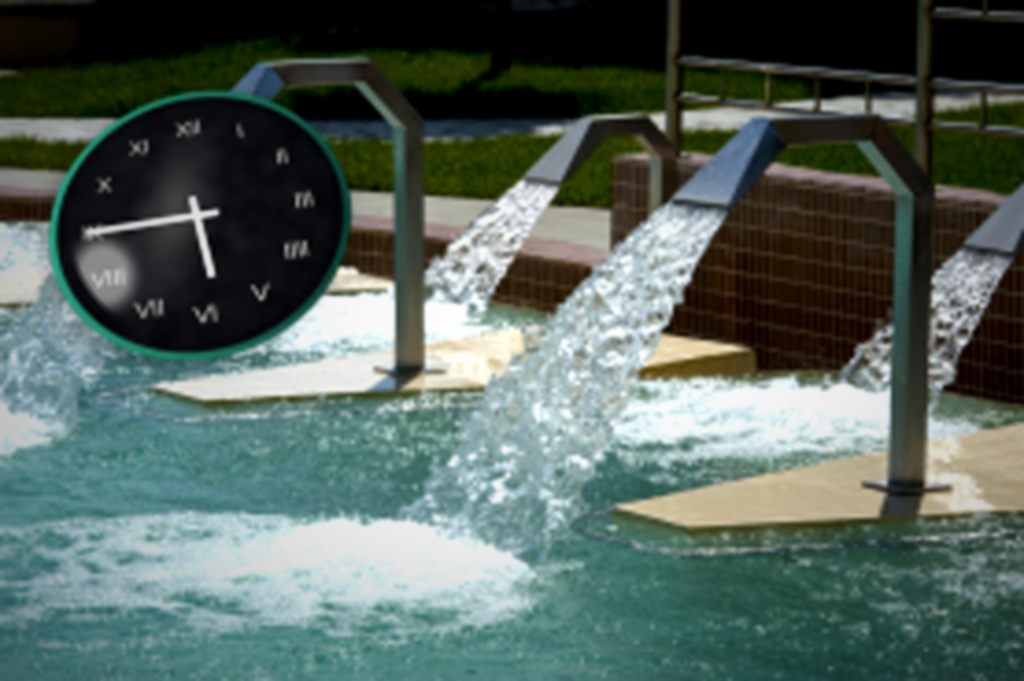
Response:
5.45
